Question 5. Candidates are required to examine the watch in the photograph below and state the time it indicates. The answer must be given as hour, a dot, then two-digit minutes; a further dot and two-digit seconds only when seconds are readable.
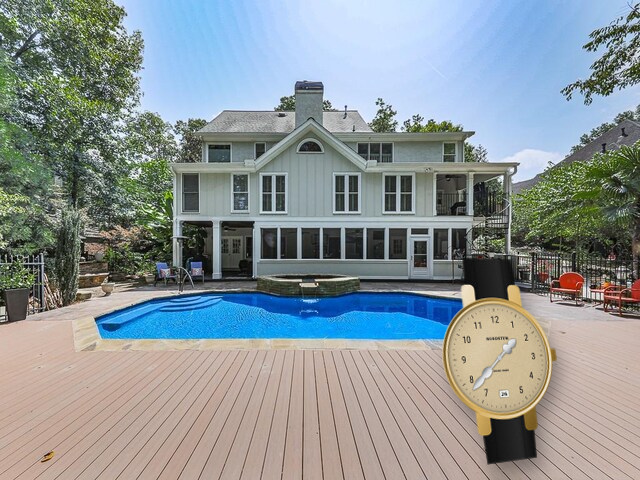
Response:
1.38
